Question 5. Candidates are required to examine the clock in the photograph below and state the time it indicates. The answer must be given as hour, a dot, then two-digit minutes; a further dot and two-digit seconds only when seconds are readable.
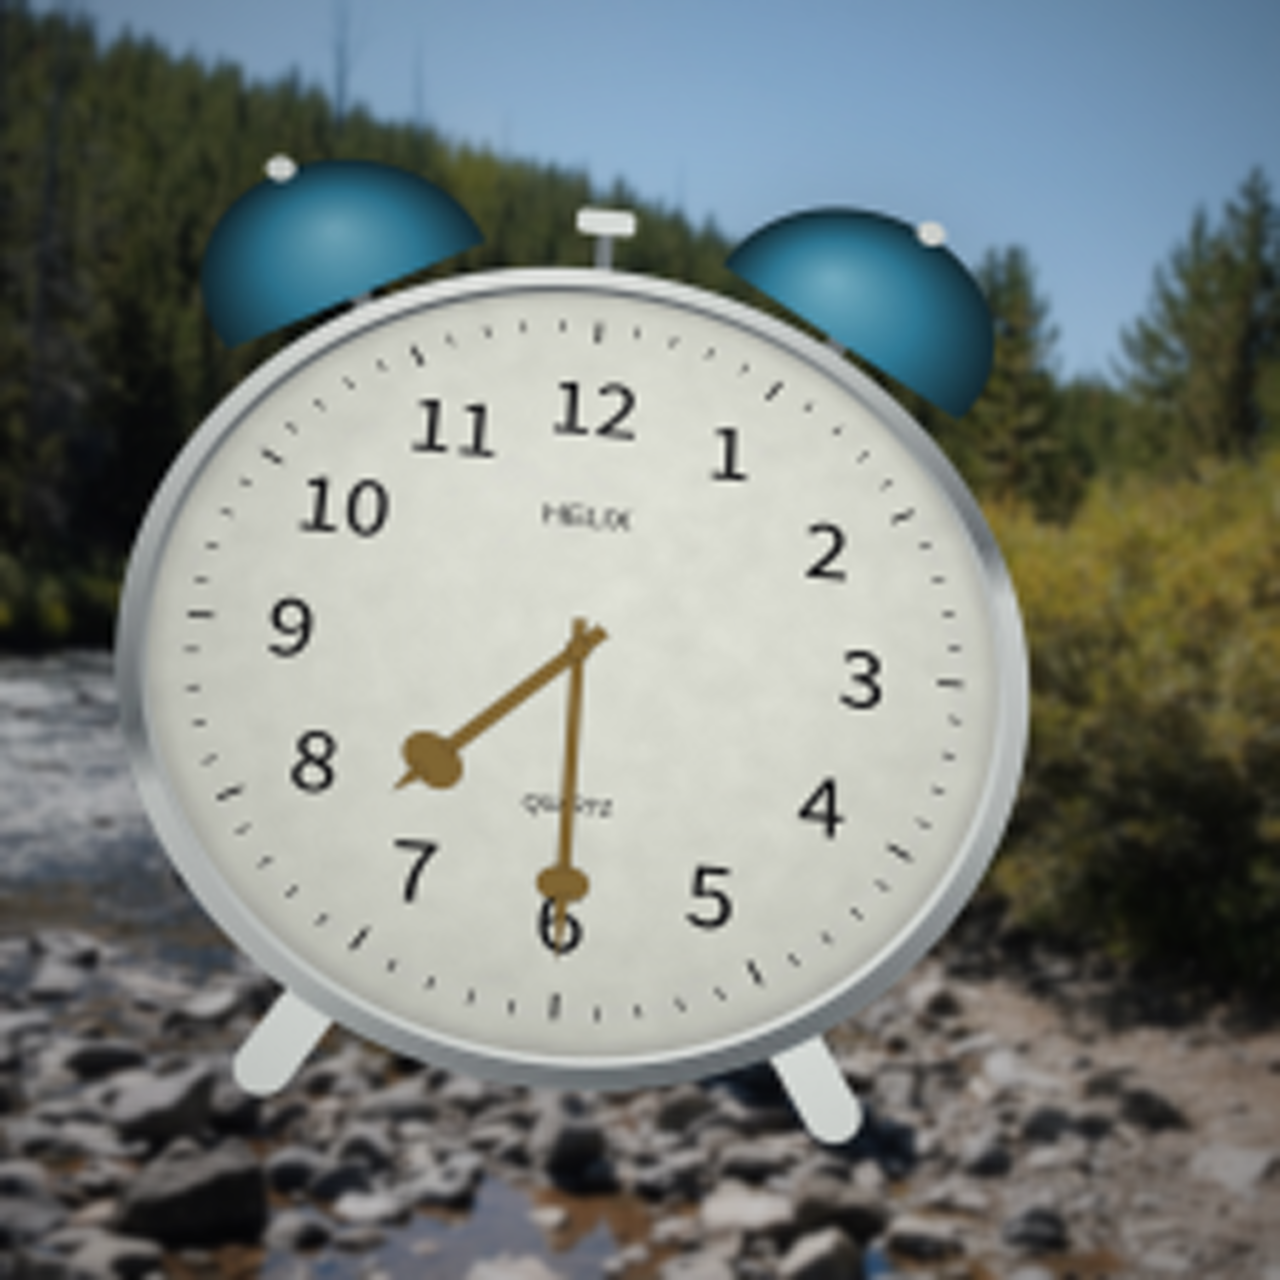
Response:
7.30
